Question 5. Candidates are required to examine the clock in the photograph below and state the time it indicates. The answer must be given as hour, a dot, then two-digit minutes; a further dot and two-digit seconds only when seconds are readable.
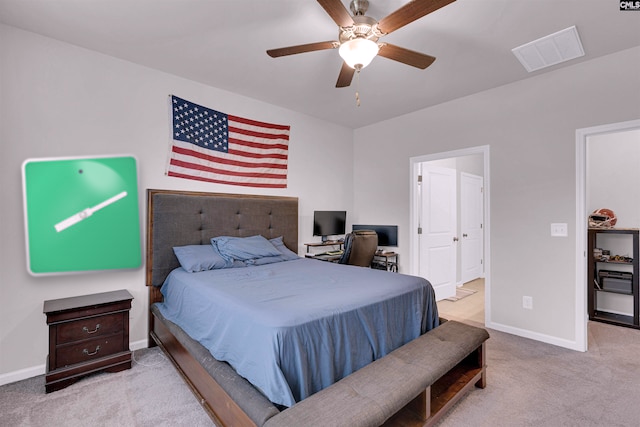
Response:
8.11
